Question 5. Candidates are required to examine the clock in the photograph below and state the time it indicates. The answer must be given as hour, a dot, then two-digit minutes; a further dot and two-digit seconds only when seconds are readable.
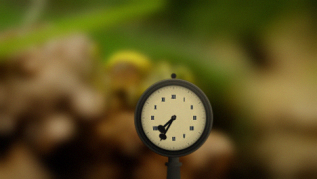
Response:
7.35
